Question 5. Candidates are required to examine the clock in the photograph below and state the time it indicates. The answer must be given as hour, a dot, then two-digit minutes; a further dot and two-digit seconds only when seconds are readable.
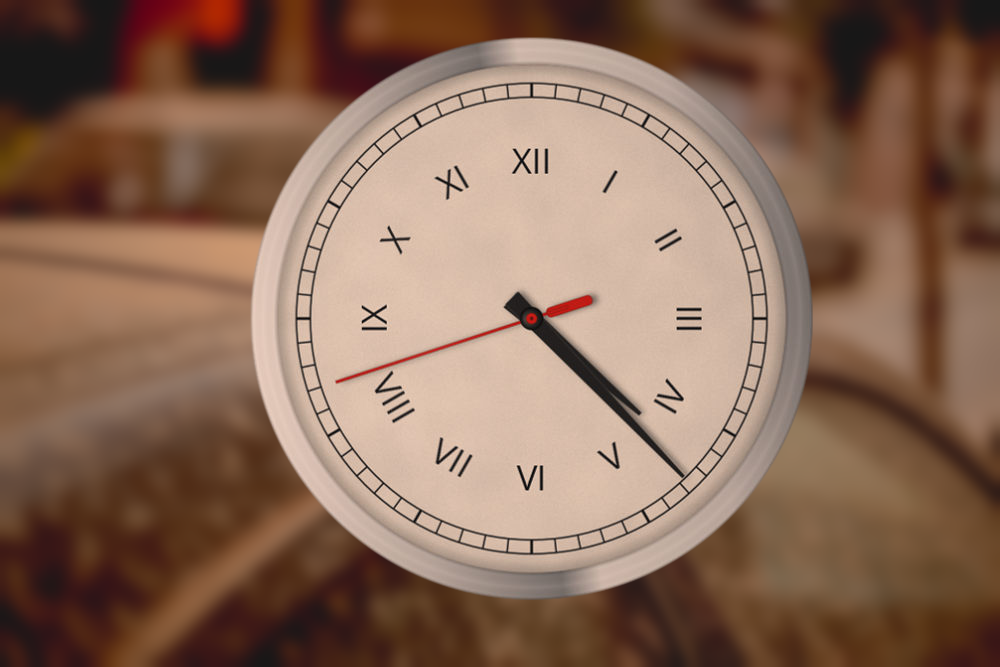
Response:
4.22.42
